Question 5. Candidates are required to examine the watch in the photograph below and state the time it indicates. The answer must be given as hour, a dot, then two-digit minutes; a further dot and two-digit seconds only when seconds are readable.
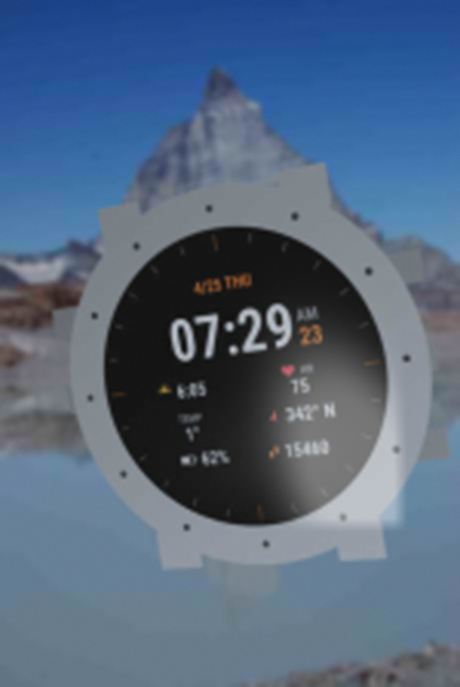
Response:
7.29
